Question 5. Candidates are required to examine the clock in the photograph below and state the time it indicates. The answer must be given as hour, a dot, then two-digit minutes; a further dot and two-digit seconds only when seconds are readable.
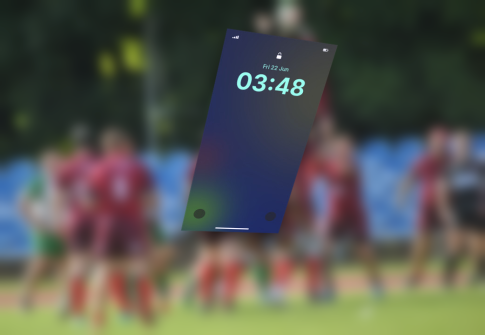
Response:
3.48
